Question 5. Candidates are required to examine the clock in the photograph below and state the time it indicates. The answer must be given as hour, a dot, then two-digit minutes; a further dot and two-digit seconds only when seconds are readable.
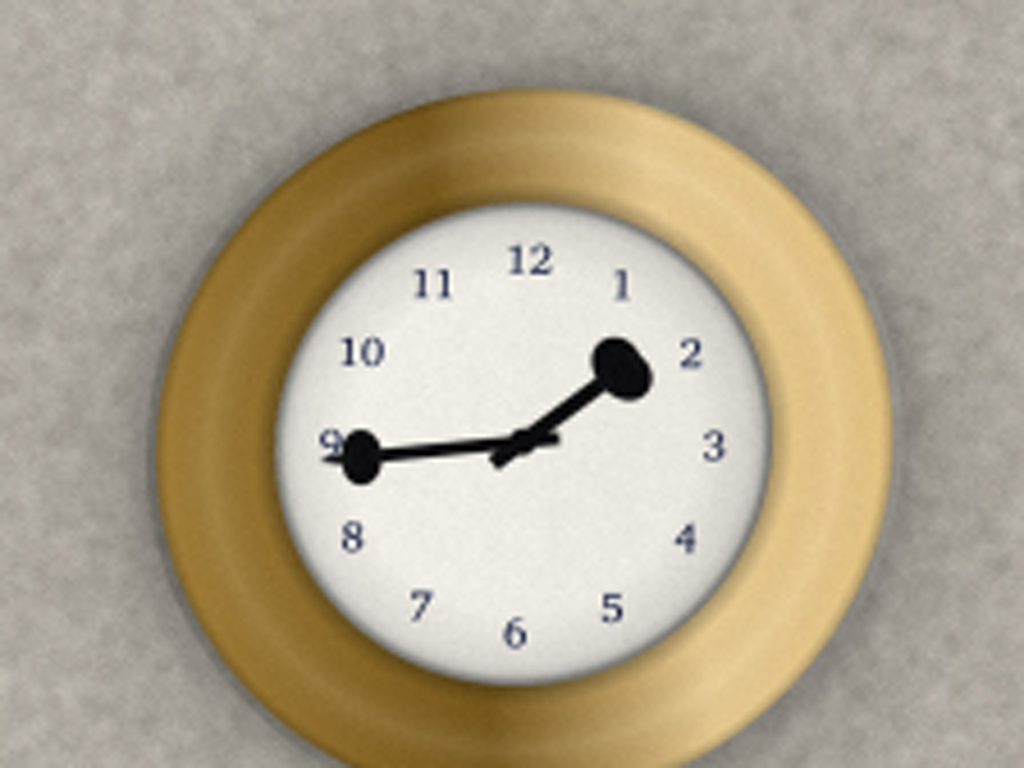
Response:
1.44
